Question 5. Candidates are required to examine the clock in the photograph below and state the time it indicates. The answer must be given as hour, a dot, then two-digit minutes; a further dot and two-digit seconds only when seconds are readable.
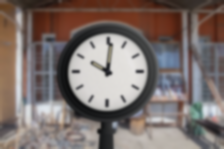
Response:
10.01
